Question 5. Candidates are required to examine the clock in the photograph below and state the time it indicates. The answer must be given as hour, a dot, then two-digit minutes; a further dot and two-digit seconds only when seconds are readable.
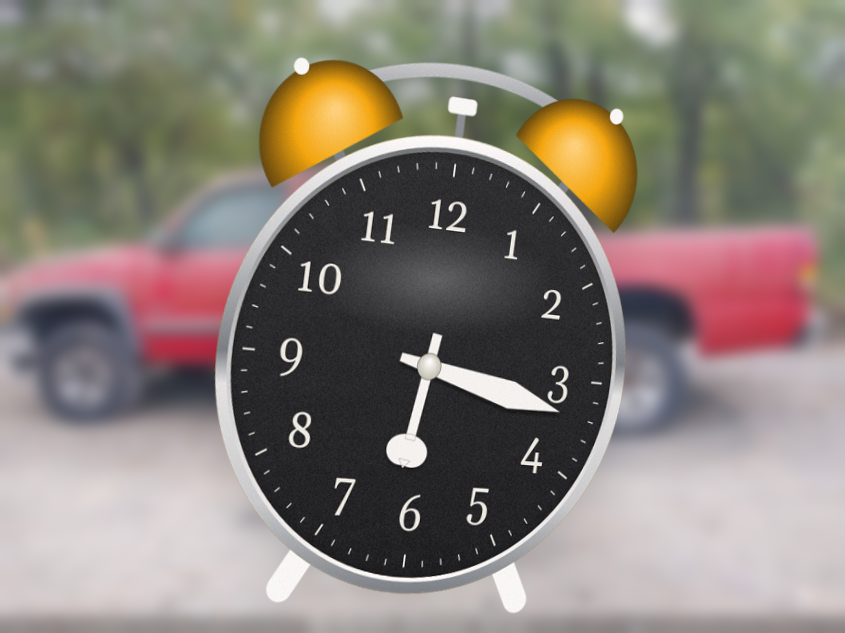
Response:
6.17
